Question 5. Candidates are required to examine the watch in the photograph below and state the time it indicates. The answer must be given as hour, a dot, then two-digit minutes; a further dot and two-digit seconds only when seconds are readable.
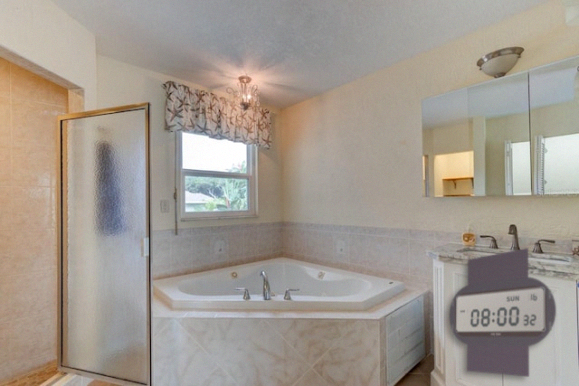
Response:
8.00.32
